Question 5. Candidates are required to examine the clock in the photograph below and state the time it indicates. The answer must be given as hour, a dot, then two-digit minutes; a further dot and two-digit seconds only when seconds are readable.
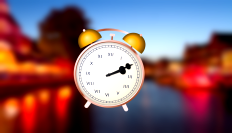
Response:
2.10
